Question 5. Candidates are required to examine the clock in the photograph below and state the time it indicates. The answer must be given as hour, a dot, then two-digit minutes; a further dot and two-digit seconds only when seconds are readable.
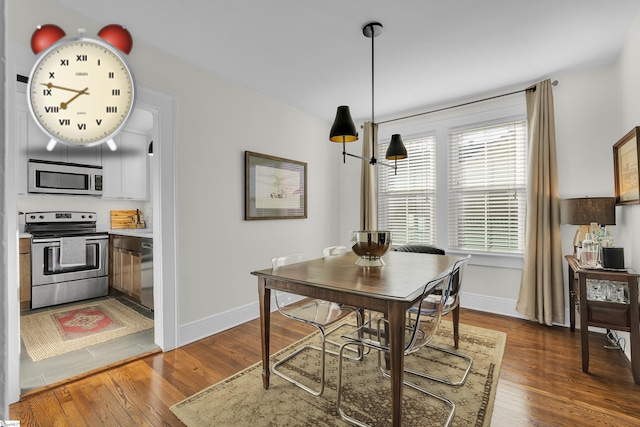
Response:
7.47
